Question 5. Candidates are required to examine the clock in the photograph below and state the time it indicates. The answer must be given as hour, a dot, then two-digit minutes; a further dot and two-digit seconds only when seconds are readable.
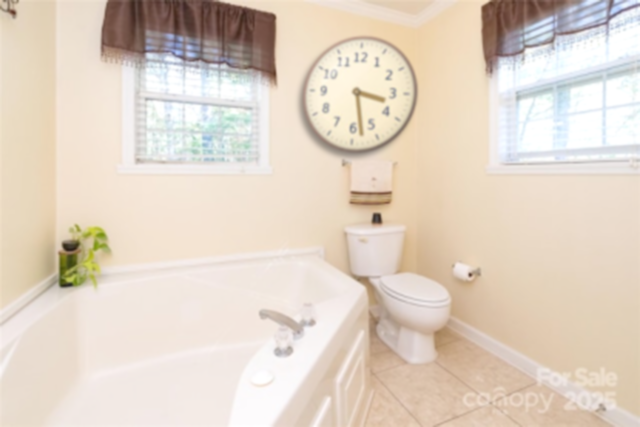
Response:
3.28
